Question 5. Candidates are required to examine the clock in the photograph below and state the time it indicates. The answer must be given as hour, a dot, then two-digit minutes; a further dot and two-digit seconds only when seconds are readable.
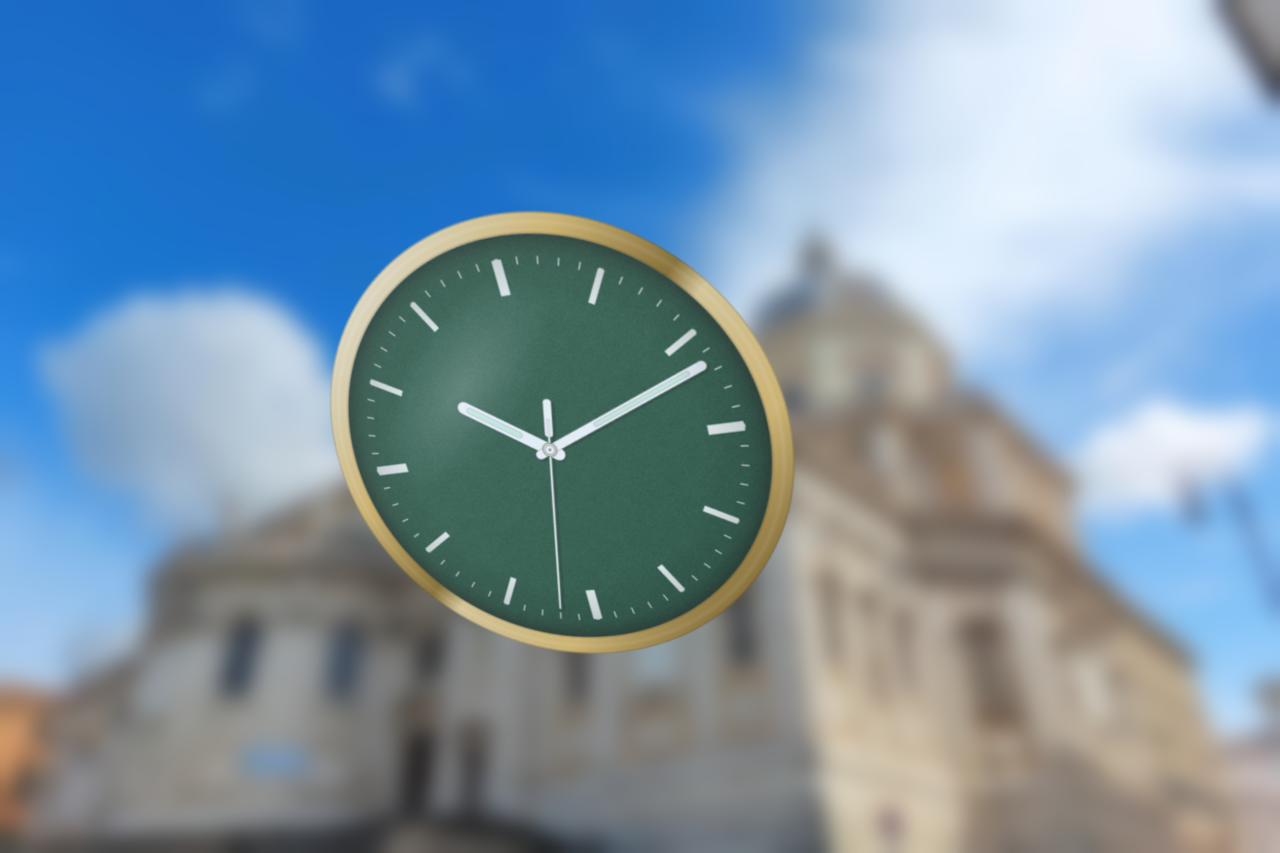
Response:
10.11.32
